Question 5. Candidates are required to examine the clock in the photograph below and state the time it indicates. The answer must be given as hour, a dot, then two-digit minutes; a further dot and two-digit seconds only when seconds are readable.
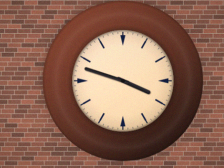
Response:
3.48
